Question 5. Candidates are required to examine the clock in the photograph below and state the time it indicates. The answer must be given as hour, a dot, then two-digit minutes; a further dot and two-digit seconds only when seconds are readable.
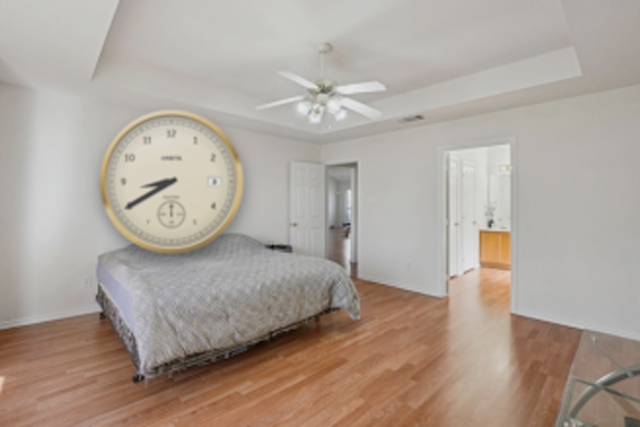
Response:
8.40
